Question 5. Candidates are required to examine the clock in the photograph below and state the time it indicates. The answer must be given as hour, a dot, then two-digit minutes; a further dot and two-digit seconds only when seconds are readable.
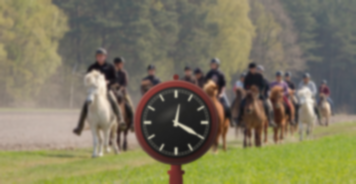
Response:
12.20
